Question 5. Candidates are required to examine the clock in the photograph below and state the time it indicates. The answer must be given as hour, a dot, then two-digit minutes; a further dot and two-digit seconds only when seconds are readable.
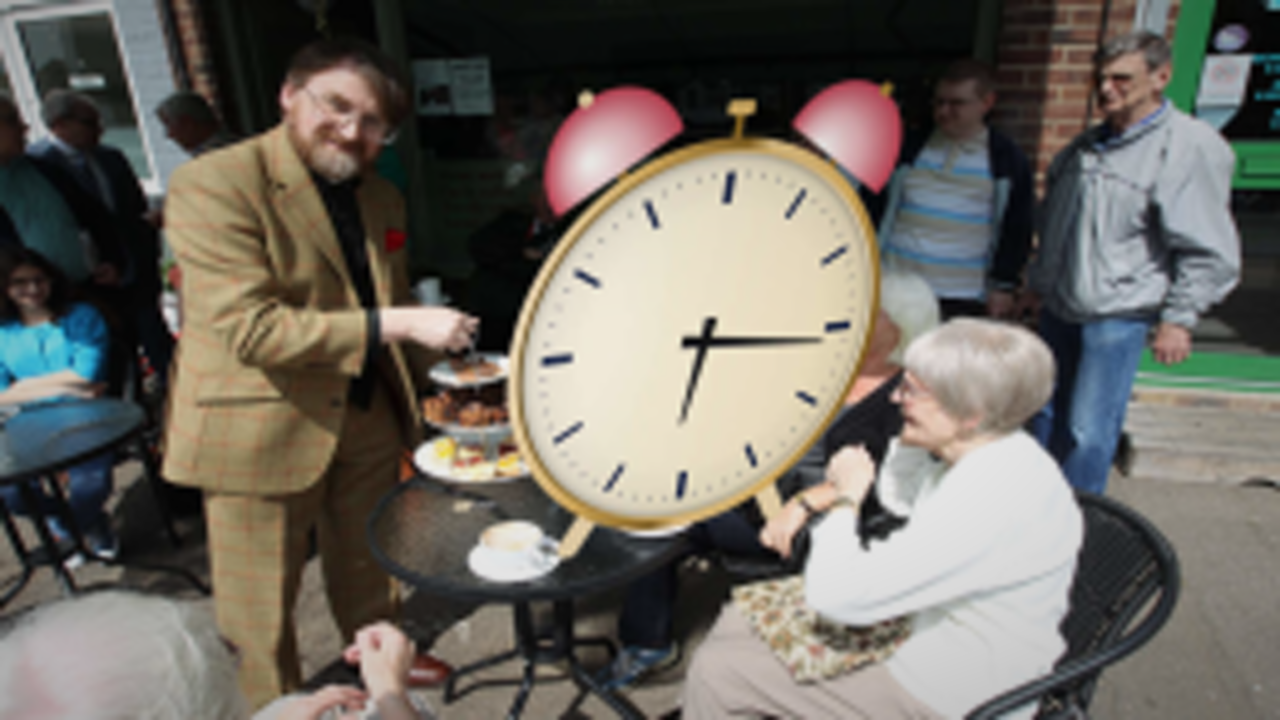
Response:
6.16
